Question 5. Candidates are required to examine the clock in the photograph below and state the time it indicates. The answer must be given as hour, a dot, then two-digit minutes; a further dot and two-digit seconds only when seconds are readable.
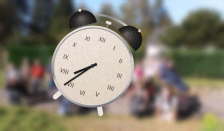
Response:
7.36
